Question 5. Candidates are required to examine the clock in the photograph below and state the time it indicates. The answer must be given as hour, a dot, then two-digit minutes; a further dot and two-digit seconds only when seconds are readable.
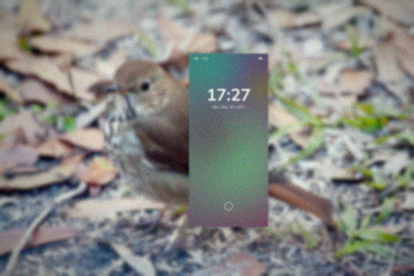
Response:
17.27
